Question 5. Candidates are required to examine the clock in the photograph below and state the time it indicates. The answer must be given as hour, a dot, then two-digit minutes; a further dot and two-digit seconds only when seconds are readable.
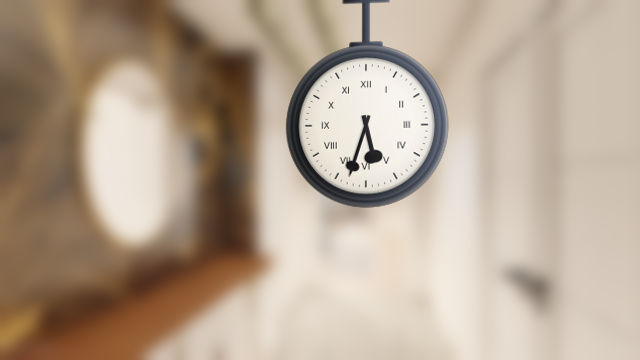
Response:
5.33
